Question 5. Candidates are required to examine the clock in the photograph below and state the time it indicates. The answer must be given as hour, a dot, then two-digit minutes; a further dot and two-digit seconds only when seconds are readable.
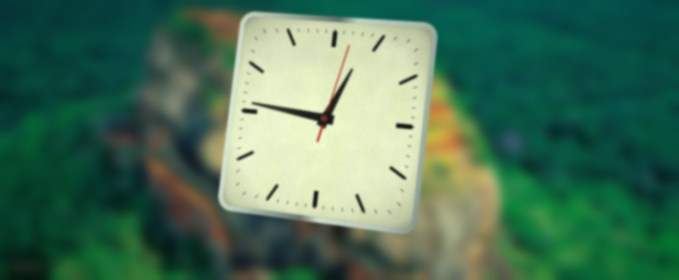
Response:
12.46.02
